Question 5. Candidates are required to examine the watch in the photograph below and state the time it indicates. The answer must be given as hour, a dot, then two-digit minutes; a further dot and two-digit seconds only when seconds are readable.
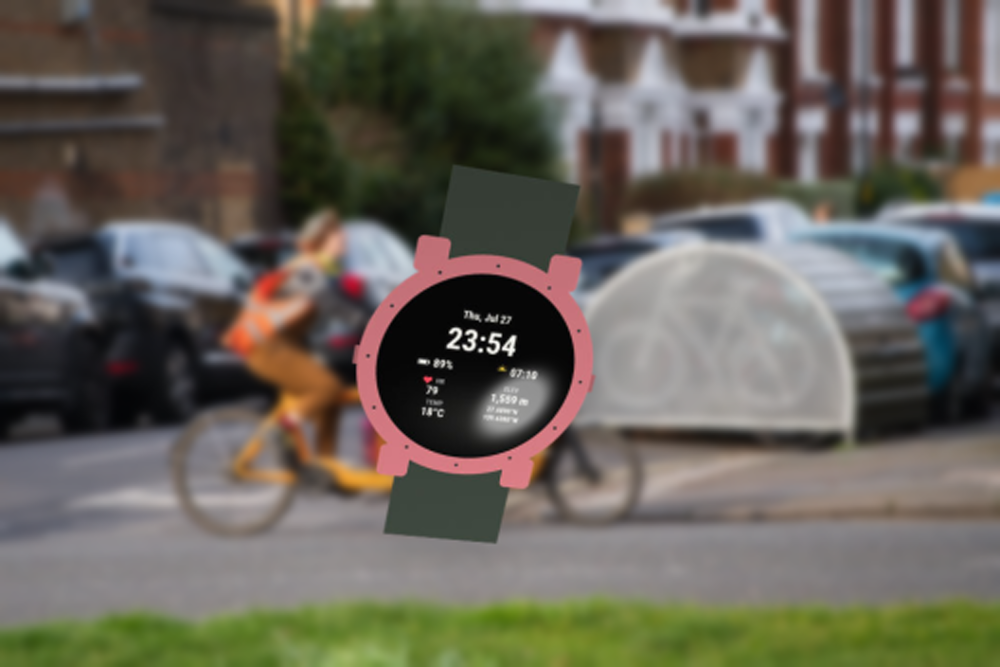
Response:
23.54
